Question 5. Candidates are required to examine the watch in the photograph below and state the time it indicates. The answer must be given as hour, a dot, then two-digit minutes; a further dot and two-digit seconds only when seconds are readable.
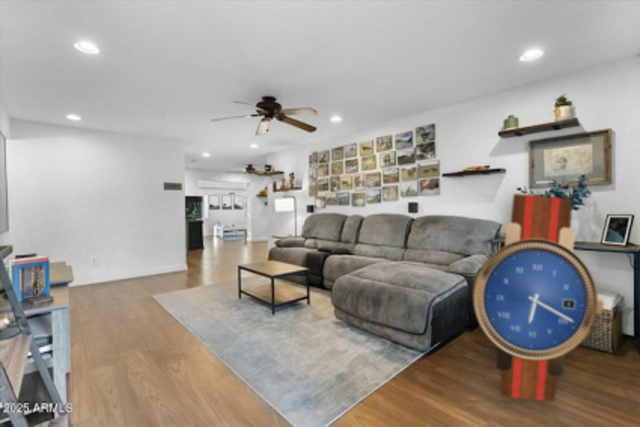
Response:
6.19
